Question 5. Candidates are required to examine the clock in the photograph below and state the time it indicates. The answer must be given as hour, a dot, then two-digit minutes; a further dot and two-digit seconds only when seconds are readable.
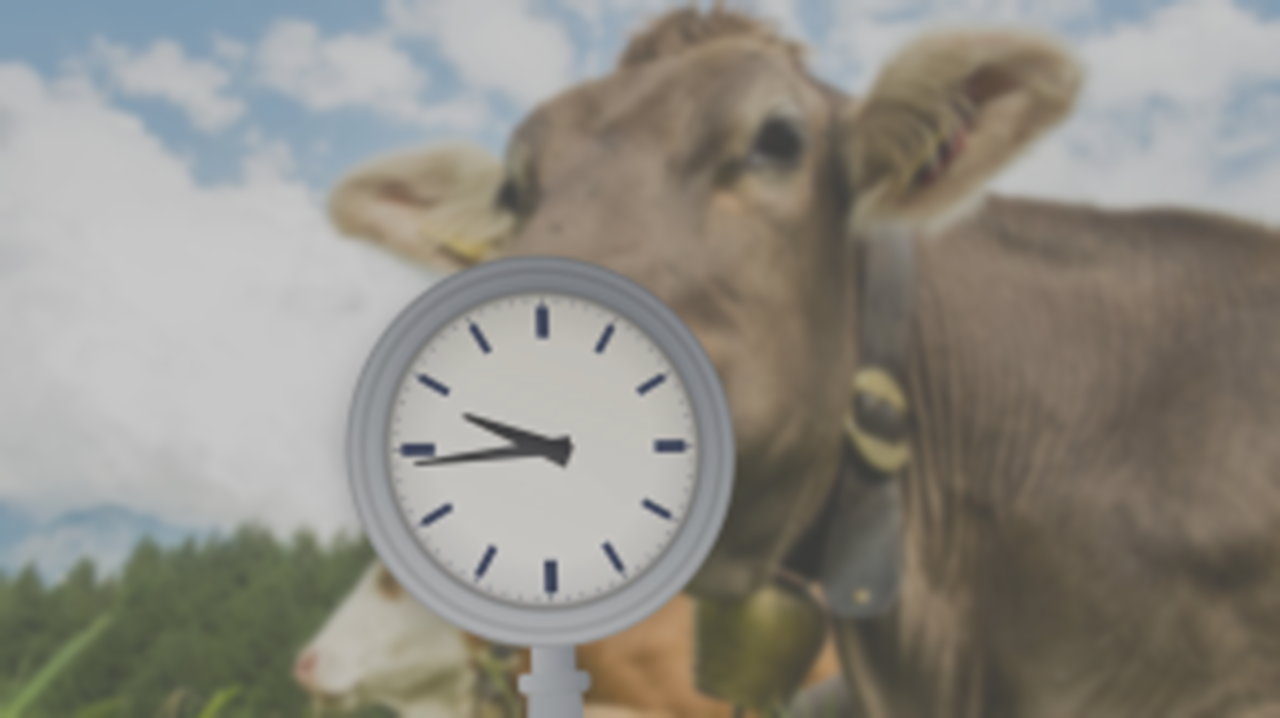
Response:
9.44
